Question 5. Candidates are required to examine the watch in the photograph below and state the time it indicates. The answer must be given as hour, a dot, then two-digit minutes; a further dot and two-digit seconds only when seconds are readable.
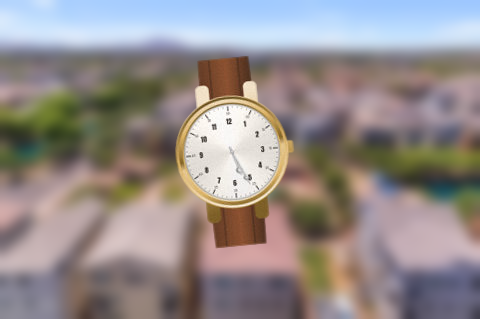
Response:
5.26
